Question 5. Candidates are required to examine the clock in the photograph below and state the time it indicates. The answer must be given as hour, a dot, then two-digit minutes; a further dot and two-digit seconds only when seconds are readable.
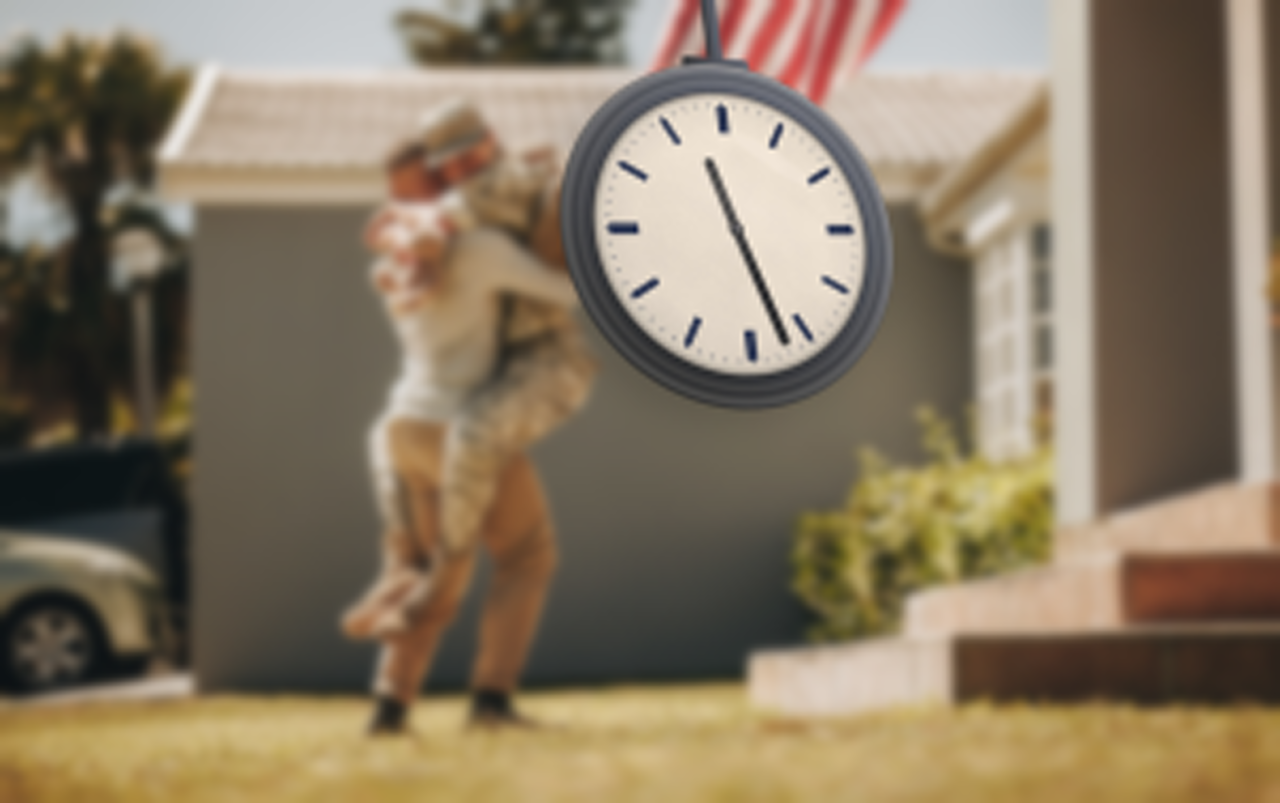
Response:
11.27
